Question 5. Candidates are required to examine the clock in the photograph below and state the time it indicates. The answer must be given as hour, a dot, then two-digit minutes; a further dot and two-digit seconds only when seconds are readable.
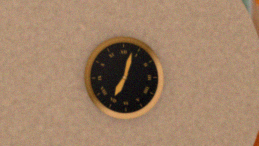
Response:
7.03
